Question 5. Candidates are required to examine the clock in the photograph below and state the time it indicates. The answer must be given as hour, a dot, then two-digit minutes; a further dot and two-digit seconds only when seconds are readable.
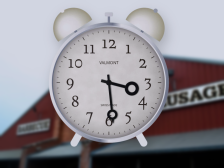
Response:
3.29
